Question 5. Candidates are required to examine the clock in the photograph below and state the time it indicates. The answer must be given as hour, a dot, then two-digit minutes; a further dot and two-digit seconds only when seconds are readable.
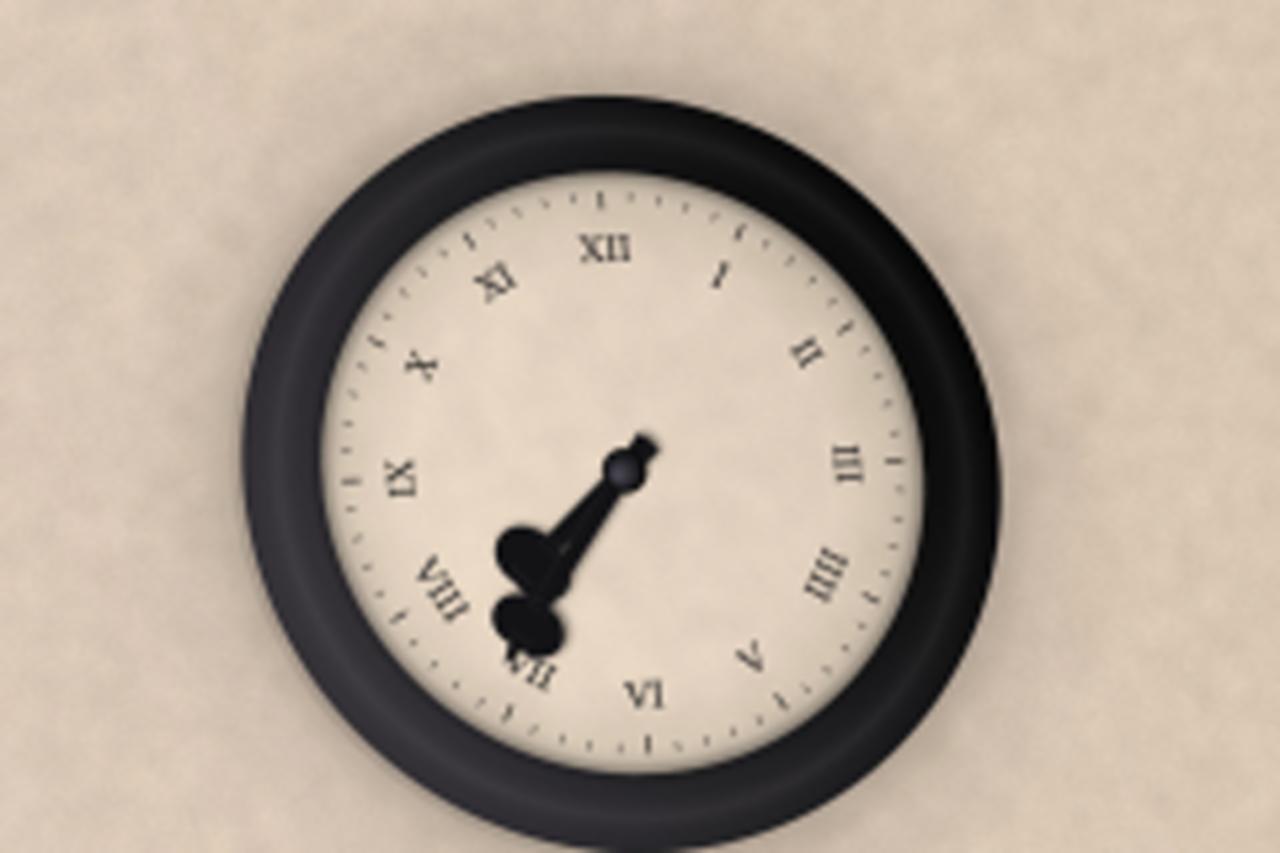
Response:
7.36
